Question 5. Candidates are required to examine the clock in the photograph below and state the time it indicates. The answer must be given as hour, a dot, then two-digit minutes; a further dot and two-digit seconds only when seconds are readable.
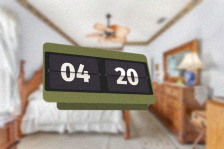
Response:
4.20
